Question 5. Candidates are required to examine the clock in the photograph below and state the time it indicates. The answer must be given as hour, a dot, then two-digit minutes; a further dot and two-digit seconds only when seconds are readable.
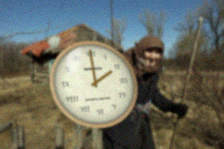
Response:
2.00
